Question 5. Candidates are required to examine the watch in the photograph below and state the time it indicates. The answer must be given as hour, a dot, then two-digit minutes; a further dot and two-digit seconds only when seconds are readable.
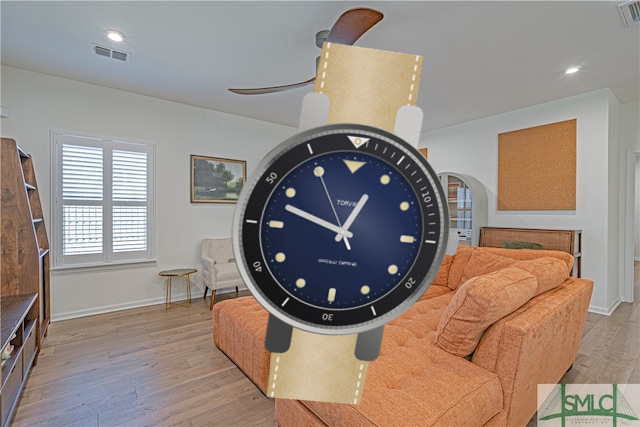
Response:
12.47.55
